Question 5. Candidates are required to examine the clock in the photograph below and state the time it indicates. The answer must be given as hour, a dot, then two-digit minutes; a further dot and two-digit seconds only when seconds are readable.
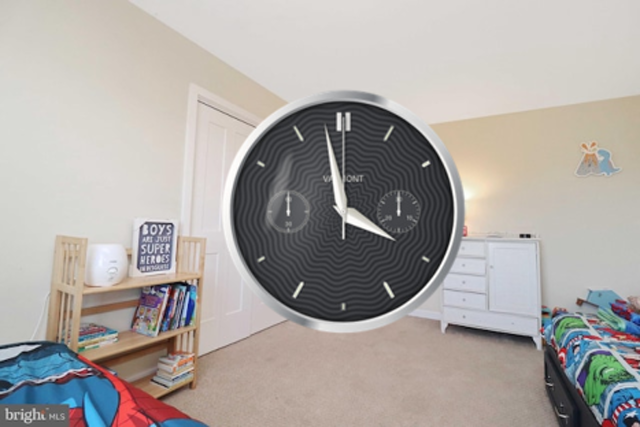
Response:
3.58
